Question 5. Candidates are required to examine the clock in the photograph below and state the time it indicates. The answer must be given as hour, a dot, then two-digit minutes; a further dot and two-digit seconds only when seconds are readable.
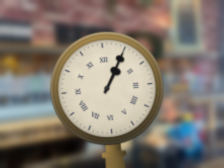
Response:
1.05
